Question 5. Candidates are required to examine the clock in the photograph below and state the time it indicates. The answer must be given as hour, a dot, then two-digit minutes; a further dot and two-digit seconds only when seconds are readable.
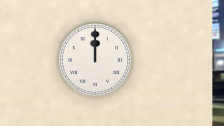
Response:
12.00
